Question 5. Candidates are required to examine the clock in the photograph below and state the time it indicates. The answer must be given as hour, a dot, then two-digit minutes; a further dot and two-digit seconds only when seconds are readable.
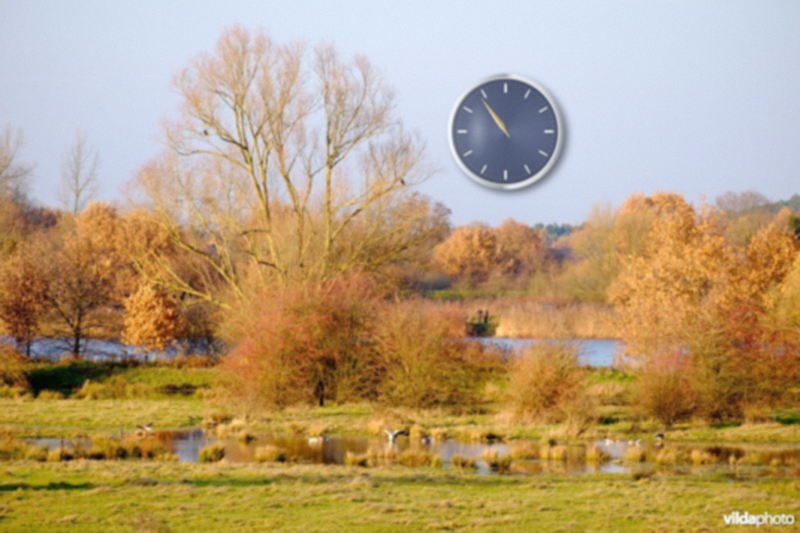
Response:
10.54
